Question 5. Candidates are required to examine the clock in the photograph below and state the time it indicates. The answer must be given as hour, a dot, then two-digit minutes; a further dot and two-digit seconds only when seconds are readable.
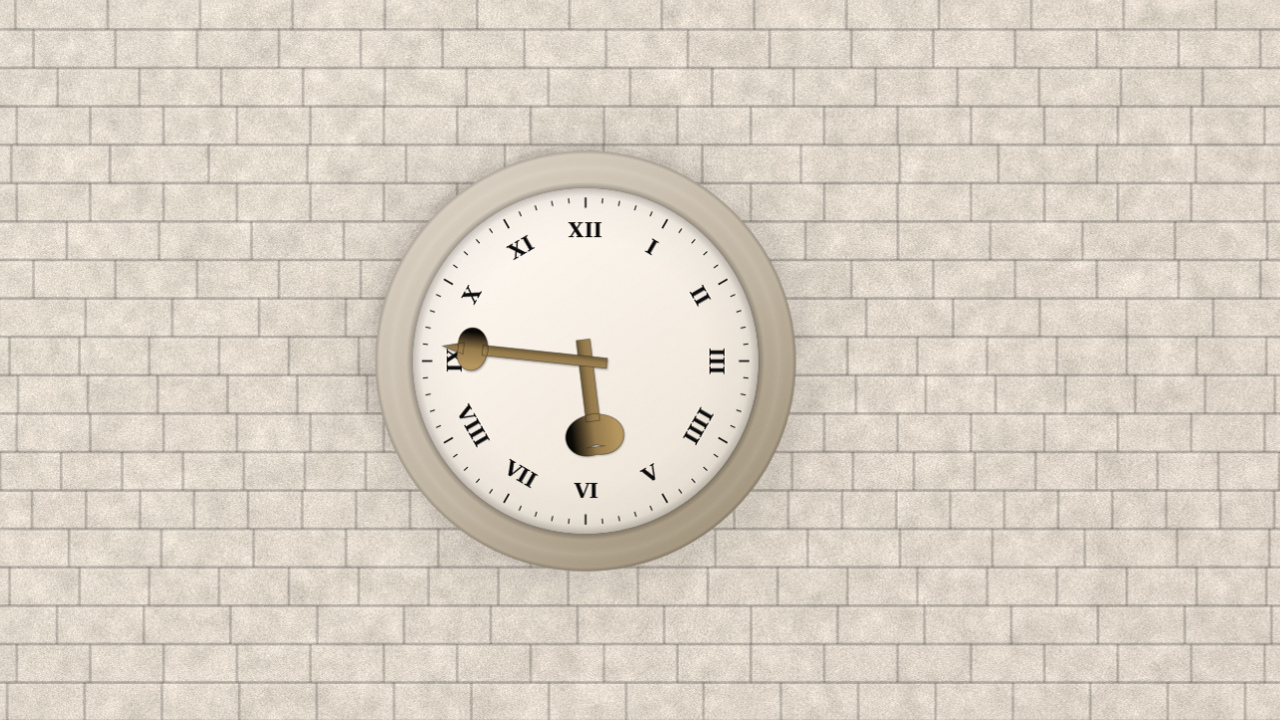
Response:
5.46
